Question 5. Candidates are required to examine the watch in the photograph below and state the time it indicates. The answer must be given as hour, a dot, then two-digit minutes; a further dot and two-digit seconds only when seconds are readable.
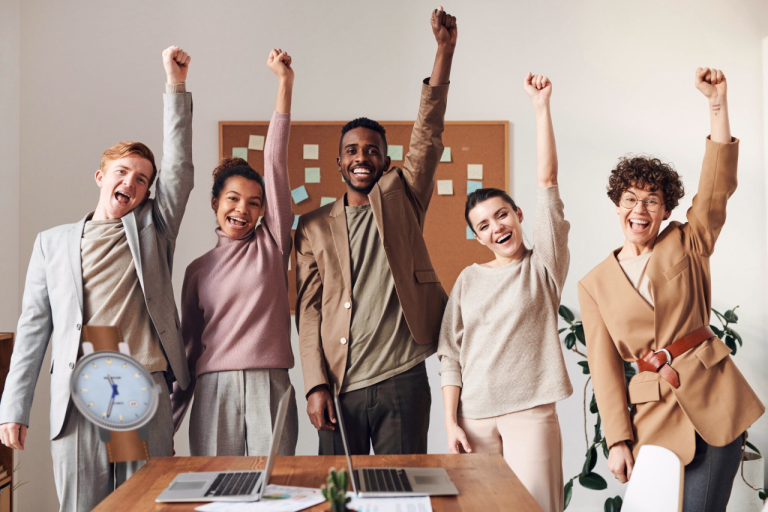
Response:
11.34
